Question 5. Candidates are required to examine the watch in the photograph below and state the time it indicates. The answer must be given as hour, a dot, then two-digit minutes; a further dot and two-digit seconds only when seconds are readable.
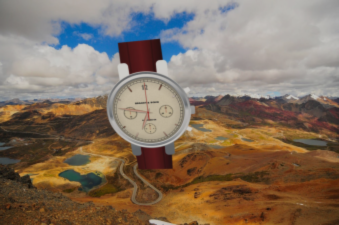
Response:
6.47
